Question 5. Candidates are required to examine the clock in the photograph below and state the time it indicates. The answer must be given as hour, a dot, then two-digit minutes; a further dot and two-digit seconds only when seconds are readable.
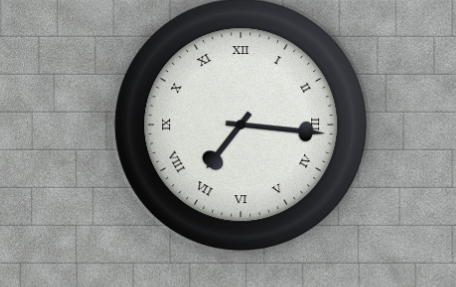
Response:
7.16
